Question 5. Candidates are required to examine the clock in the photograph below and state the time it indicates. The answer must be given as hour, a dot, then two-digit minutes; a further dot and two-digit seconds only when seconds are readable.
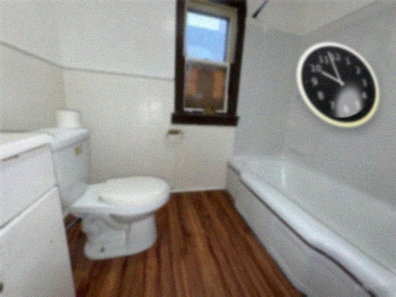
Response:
9.58
